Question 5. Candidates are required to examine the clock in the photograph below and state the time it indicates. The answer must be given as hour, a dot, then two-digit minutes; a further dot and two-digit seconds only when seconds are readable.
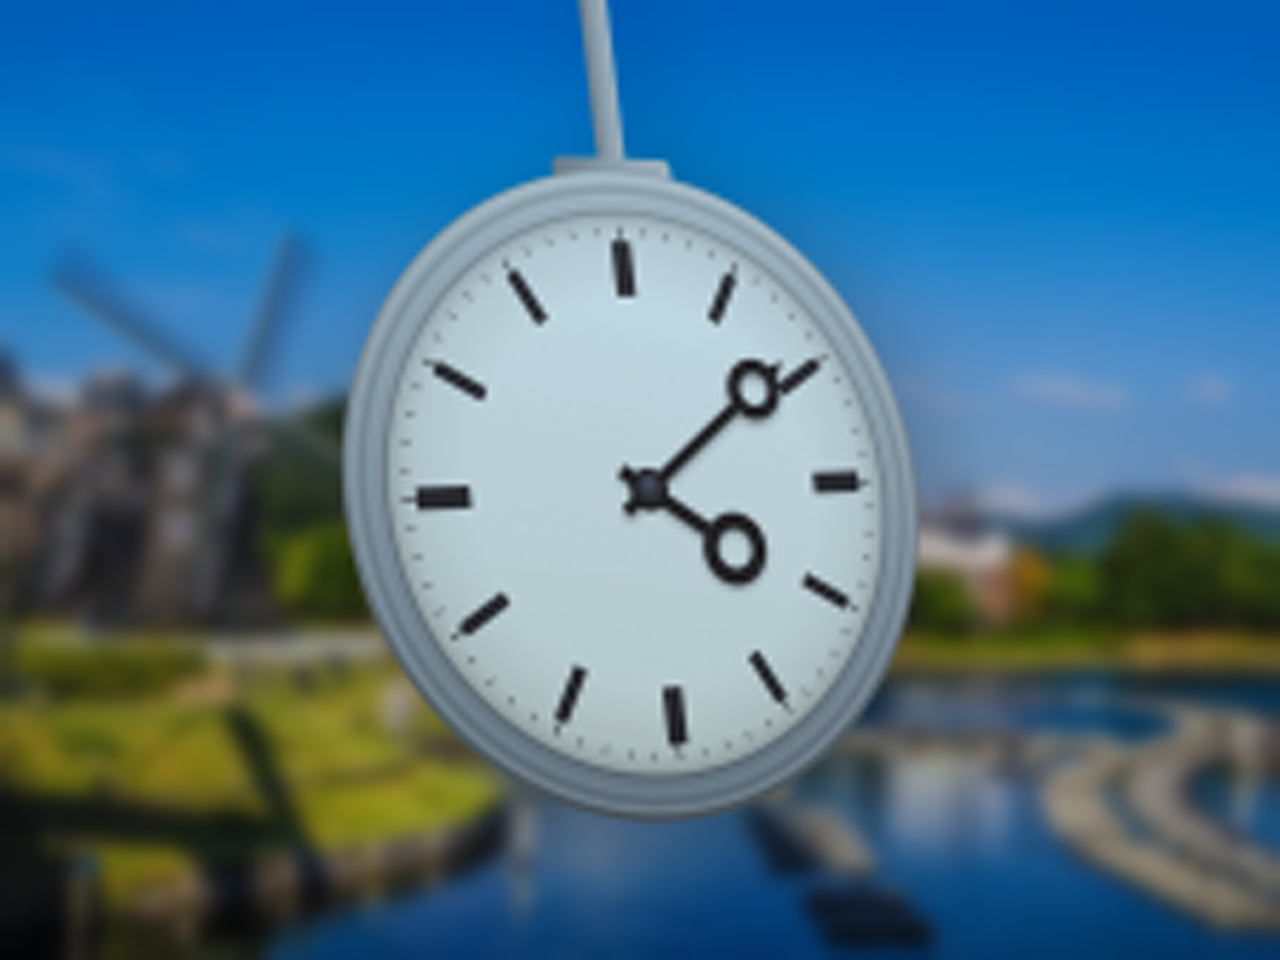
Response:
4.09
